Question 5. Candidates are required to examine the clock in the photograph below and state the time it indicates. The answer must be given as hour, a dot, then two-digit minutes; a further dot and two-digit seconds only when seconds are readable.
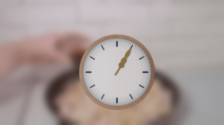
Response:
1.05
